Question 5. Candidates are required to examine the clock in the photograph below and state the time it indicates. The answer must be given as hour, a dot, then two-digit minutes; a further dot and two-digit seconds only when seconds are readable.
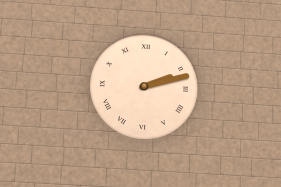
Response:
2.12
